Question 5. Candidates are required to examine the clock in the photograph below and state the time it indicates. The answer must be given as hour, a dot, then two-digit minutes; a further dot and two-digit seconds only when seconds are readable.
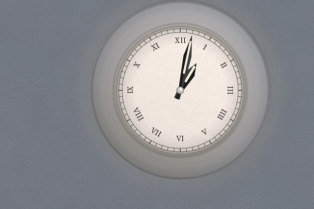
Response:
1.02
